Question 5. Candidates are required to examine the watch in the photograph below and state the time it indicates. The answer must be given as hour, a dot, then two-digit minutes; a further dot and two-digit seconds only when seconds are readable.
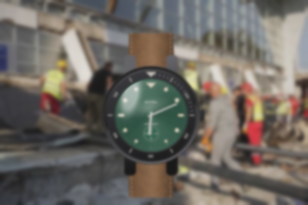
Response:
6.11
